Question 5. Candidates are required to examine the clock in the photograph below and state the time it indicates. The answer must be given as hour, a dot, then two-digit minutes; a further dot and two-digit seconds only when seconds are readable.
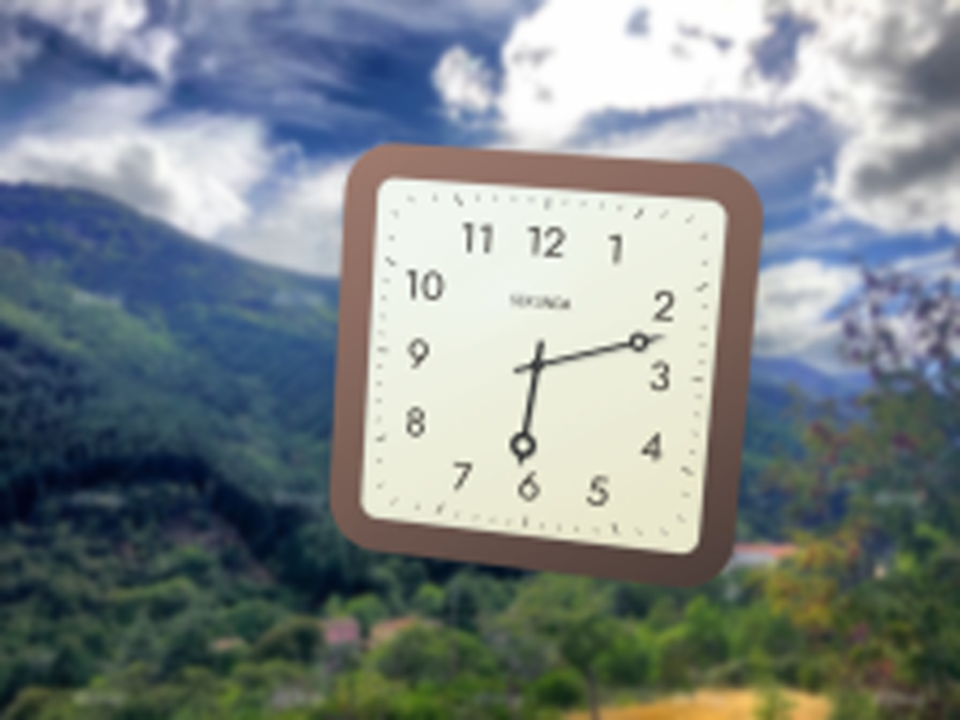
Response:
6.12
